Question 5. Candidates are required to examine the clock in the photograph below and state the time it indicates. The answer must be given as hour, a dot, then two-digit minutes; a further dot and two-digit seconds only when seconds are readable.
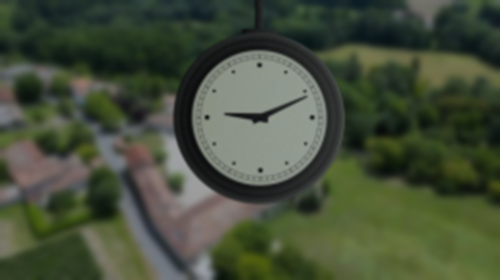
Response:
9.11
